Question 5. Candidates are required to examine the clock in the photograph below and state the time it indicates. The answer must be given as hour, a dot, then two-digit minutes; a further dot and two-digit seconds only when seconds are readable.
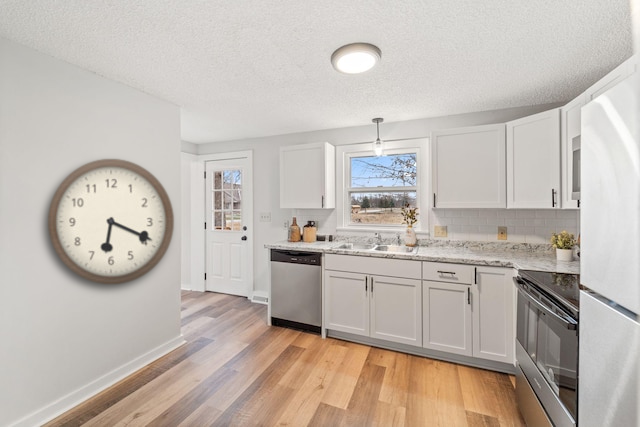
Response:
6.19
